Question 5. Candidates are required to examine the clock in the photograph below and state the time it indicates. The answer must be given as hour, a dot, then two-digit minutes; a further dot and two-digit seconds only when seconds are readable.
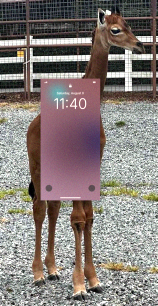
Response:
11.40
